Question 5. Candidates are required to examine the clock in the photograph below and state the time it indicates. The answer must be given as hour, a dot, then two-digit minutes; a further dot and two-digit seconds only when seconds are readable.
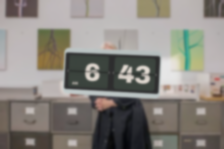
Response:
6.43
